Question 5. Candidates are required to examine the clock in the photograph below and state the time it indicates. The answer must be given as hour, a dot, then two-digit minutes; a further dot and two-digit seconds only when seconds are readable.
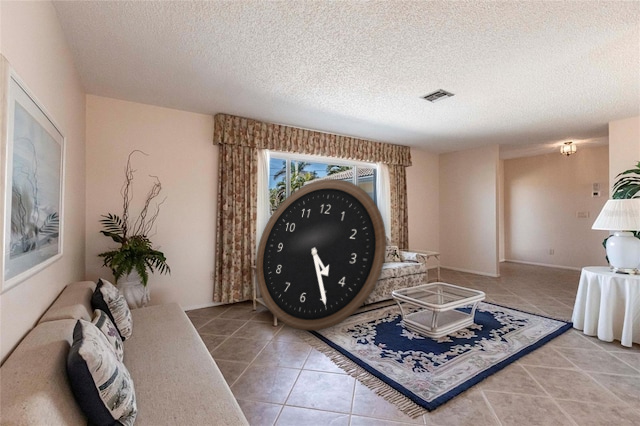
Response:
4.25
